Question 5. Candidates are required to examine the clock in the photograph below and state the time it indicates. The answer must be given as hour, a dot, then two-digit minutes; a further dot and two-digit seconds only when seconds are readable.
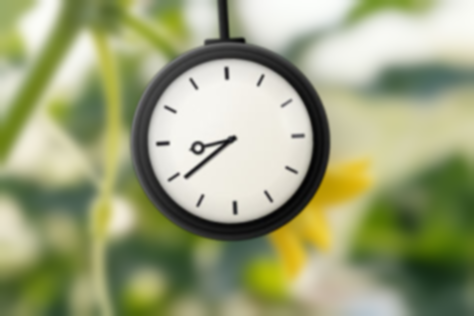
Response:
8.39
